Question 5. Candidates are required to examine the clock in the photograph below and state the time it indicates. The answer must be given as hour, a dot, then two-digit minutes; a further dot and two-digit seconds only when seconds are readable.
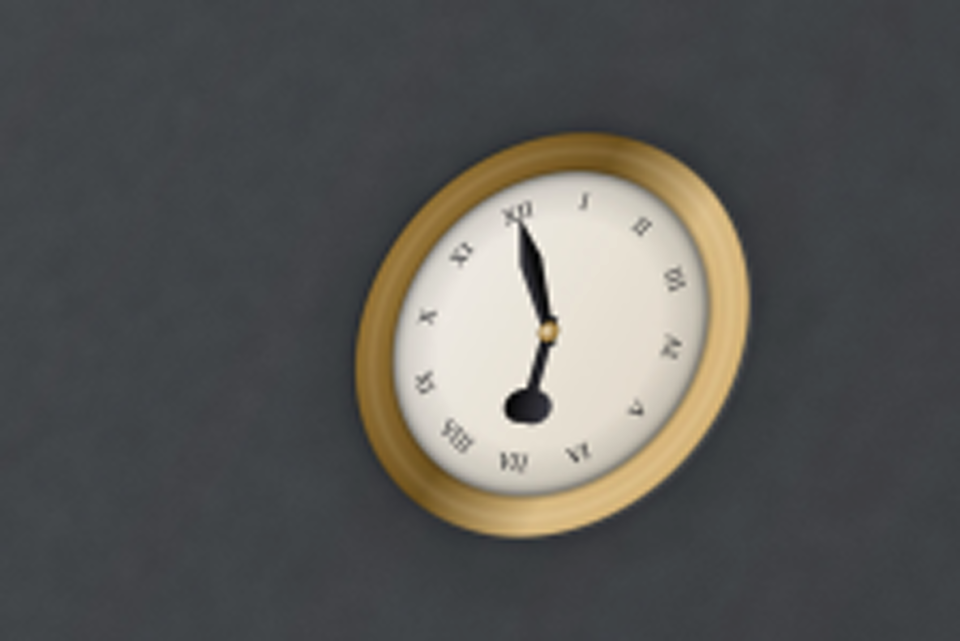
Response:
7.00
